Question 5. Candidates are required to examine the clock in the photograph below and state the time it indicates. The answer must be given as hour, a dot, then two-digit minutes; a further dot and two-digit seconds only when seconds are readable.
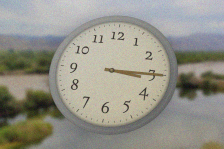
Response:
3.15
